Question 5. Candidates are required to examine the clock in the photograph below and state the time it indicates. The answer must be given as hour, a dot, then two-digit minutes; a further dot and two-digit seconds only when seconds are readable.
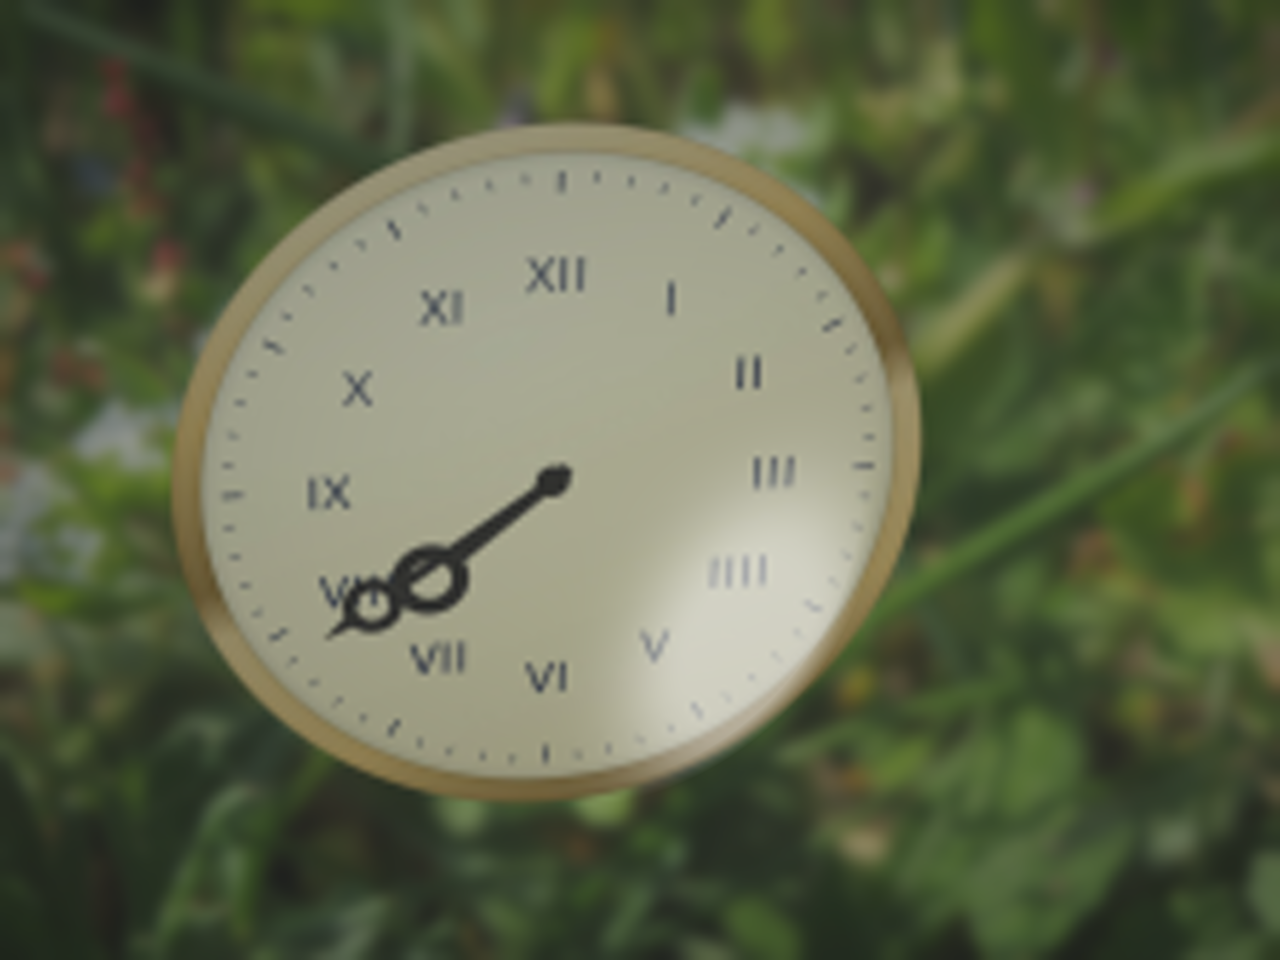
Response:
7.39
